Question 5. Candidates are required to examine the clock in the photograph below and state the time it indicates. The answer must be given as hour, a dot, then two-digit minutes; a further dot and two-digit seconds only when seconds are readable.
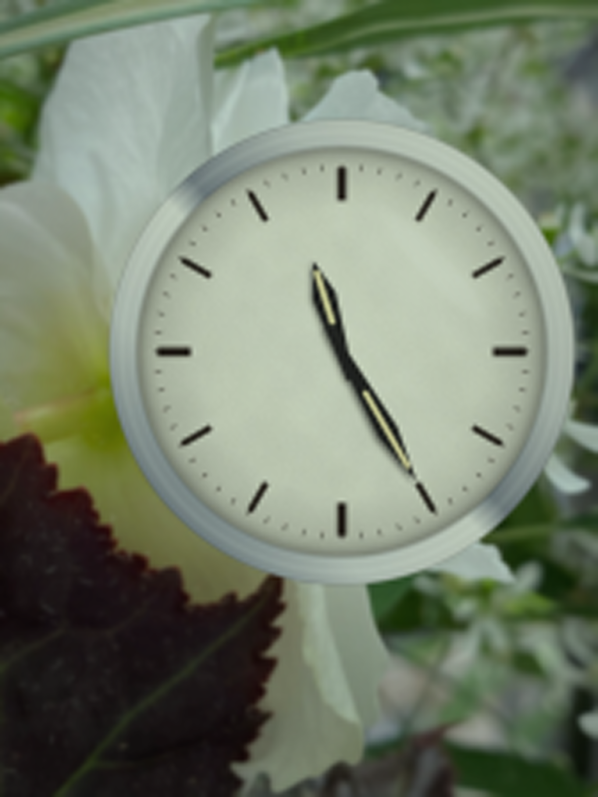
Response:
11.25
